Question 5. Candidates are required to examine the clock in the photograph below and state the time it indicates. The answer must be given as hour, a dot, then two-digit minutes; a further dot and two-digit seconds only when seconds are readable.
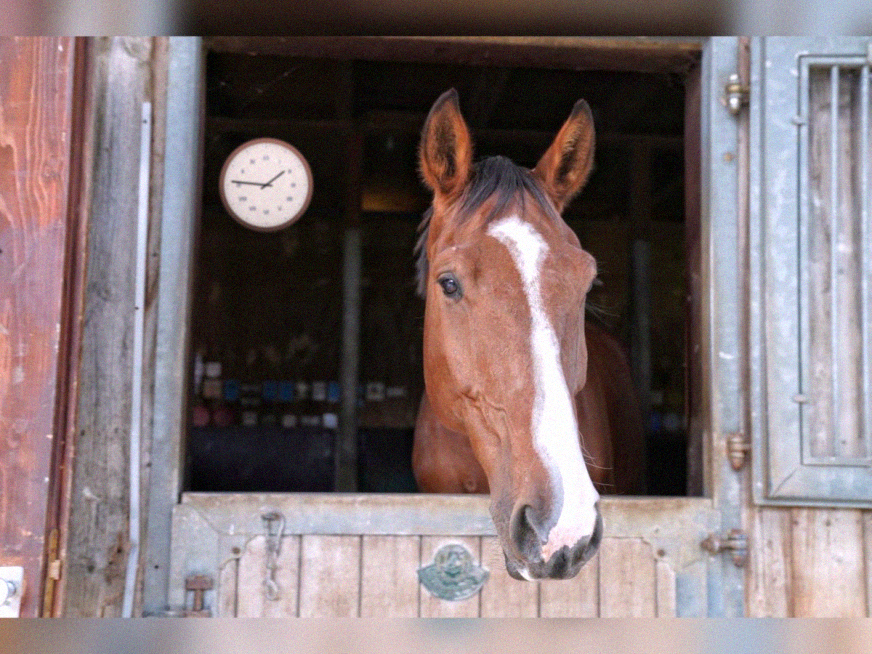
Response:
1.46
